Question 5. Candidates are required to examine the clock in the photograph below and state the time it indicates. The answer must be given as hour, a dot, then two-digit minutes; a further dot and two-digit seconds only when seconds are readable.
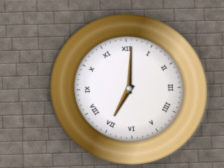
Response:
7.01
